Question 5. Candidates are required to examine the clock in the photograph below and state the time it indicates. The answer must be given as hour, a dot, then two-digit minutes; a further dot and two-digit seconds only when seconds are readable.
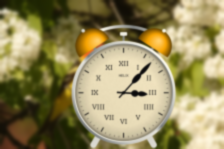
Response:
3.07
